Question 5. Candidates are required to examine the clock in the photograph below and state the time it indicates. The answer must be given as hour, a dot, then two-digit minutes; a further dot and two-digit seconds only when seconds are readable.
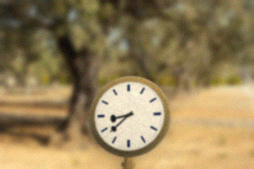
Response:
8.38
